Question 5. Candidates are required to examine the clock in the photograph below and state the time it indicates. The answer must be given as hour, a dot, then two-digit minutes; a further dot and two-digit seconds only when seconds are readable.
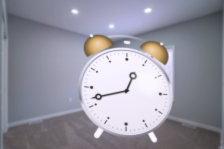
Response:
12.42
